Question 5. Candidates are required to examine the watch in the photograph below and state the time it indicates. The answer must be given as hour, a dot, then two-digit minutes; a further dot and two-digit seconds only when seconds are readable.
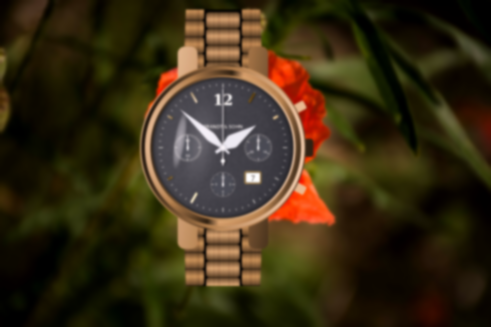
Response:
1.52
